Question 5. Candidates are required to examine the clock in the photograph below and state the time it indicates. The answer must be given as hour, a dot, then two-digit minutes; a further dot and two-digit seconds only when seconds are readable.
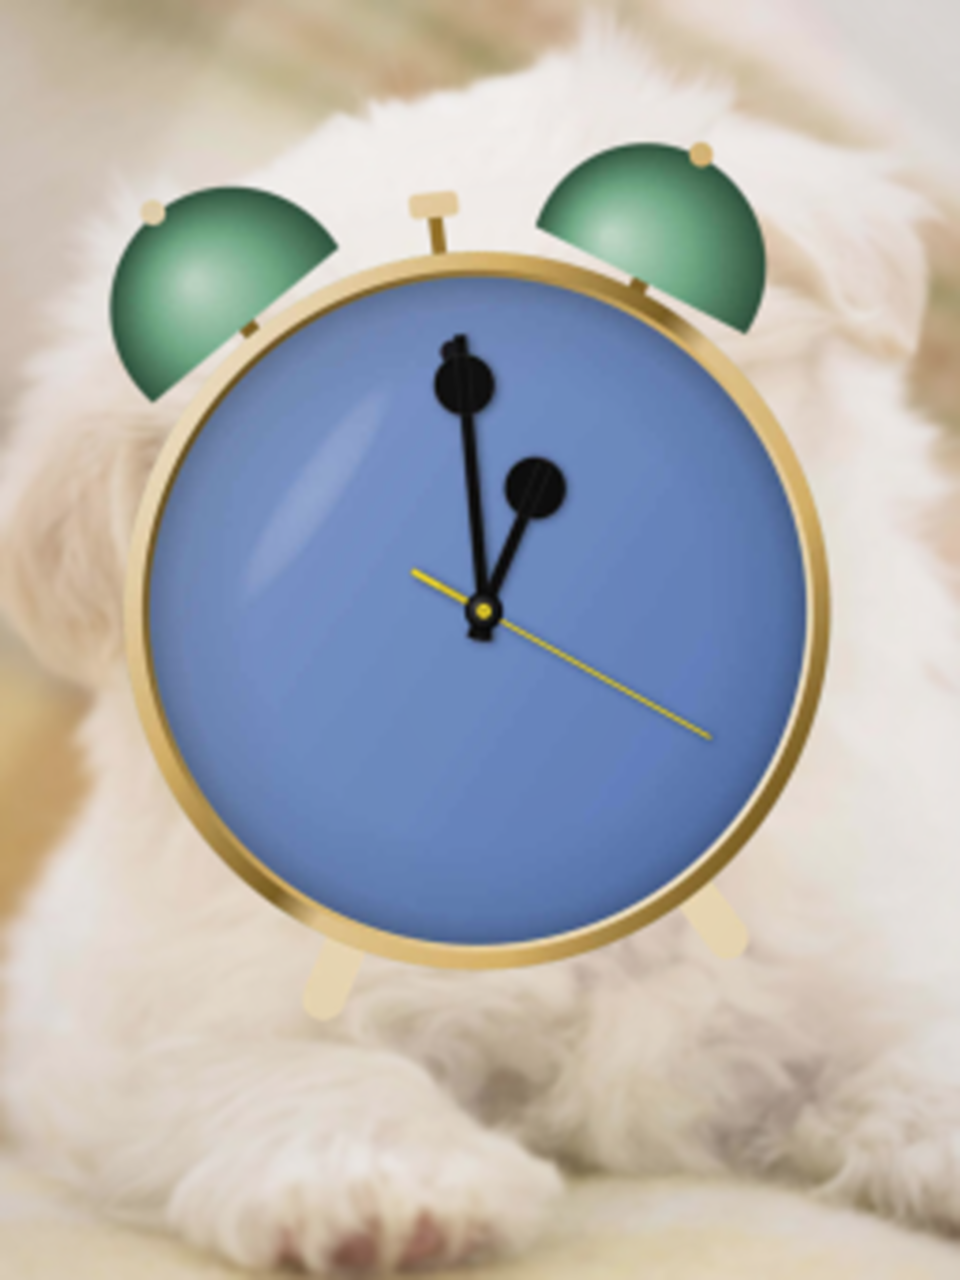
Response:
1.00.21
